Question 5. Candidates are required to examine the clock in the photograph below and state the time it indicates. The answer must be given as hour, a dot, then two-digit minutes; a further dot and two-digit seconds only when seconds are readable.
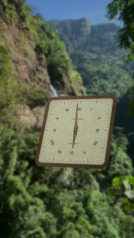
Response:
5.59
